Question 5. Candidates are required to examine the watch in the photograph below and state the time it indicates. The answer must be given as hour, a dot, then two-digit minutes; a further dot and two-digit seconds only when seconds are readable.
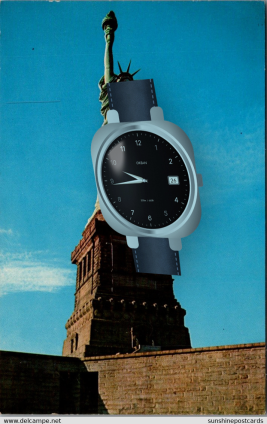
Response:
9.44
